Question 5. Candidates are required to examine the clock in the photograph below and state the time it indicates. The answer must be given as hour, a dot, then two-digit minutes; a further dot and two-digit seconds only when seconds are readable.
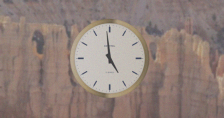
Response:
4.59
